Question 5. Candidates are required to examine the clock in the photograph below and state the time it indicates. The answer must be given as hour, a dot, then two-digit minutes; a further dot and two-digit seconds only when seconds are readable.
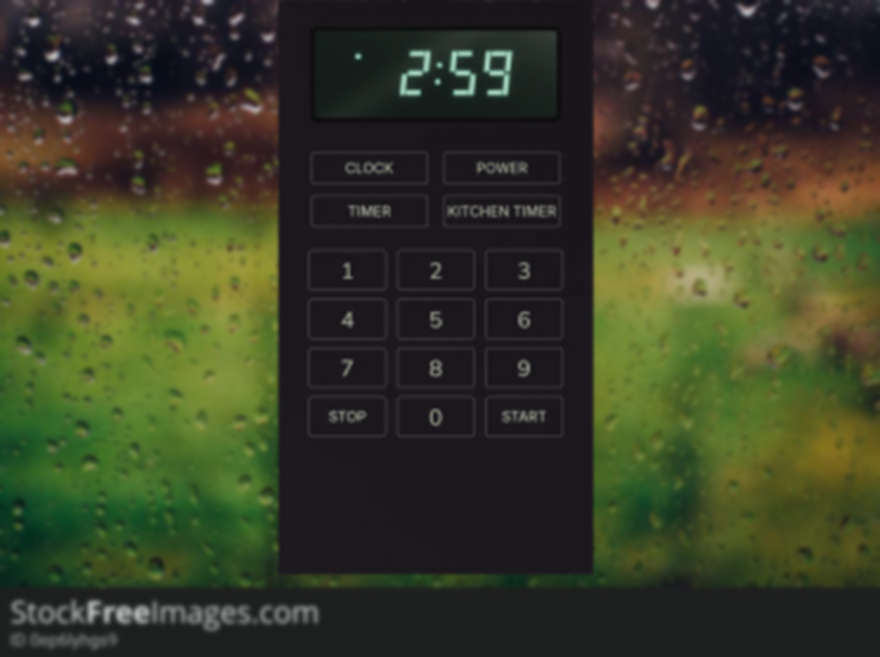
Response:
2.59
